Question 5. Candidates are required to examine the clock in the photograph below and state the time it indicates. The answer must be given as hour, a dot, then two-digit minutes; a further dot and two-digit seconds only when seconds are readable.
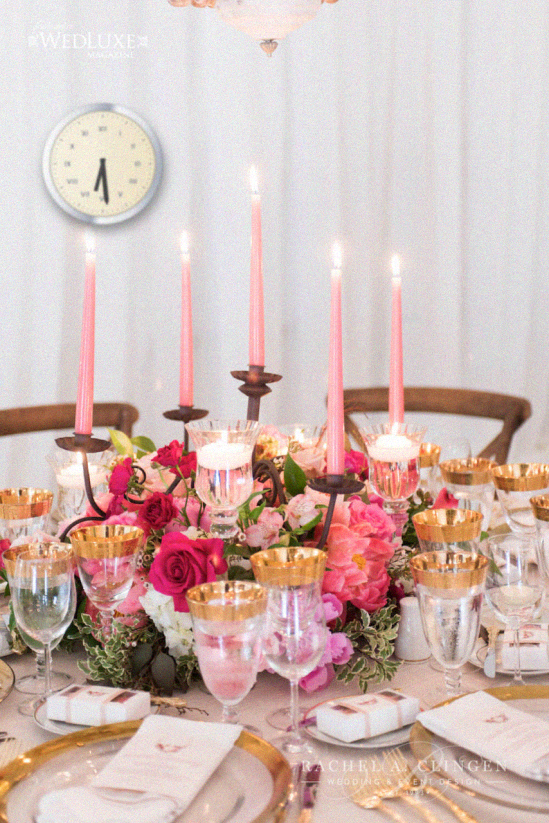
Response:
6.29
